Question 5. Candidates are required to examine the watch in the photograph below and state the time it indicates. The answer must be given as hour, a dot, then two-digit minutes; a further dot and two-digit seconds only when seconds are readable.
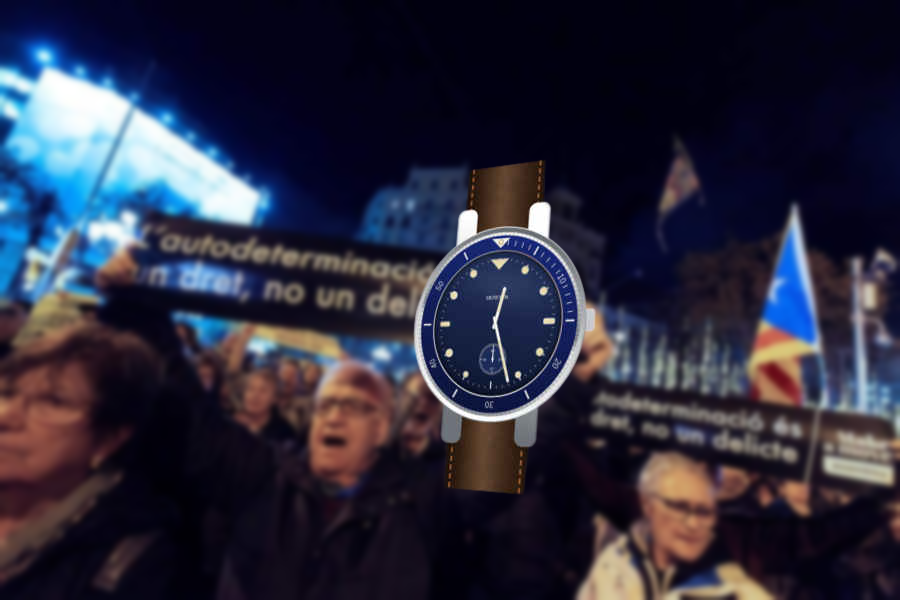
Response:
12.27
